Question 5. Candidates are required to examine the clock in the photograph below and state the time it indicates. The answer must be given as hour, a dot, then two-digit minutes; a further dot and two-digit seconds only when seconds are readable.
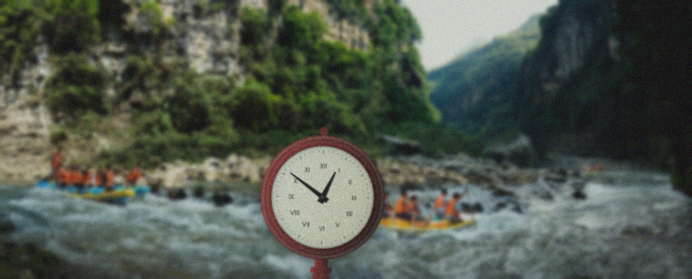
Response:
12.51
